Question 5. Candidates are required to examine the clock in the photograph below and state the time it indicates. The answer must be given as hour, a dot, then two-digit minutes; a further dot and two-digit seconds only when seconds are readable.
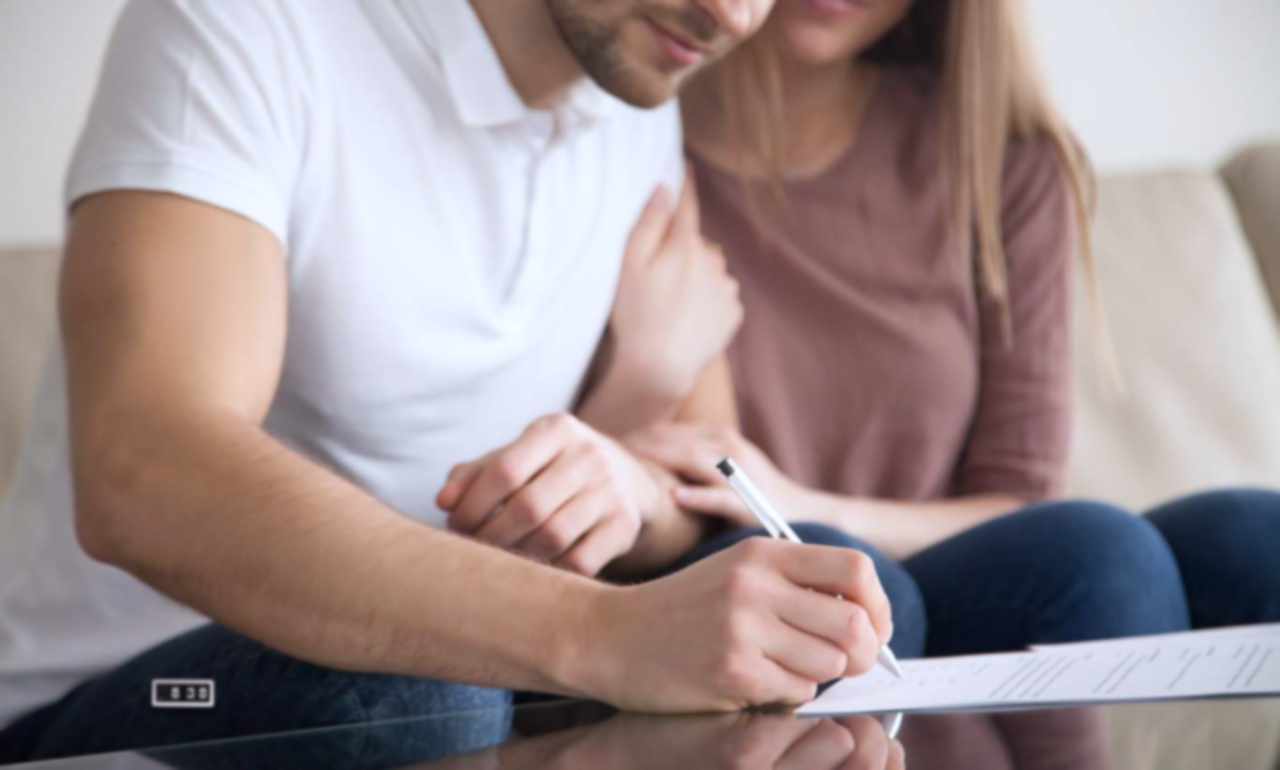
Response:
8.38
